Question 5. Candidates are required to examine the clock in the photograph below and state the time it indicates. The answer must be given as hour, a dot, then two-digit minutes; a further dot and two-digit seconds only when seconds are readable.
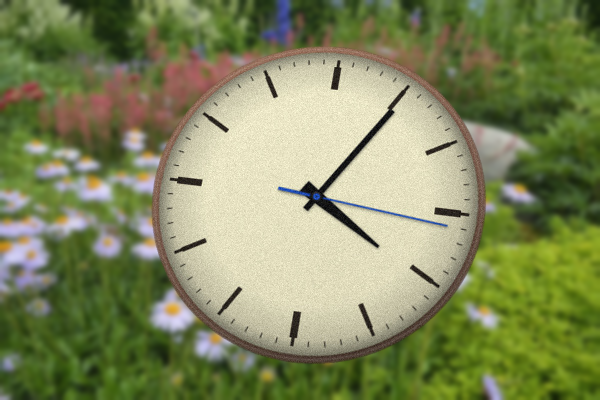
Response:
4.05.16
